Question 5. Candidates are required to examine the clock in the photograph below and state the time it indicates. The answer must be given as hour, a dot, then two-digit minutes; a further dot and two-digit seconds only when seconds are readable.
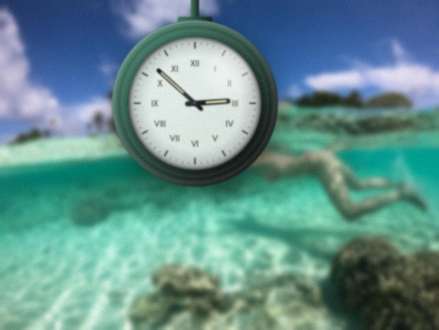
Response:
2.52
